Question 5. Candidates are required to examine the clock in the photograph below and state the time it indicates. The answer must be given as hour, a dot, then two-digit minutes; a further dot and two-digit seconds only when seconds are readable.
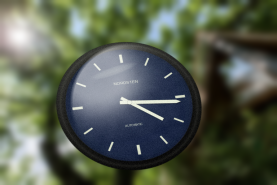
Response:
4.16
